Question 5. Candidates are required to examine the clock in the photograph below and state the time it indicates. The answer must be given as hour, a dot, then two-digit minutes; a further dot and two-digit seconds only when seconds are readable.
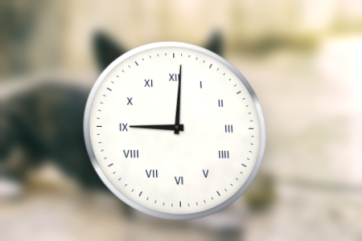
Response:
9.01
